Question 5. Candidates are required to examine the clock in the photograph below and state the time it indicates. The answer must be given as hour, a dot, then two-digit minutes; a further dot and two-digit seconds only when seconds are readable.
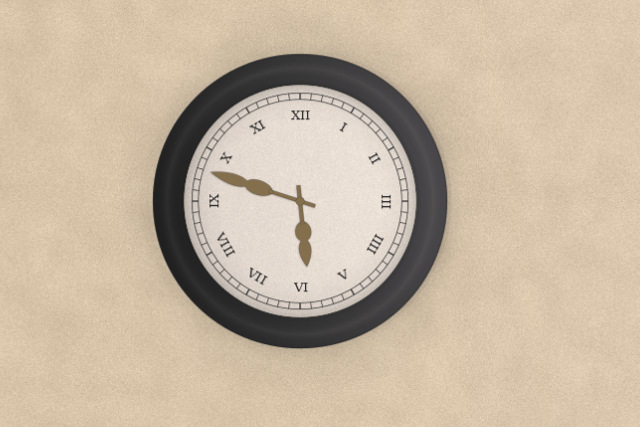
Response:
5.48
